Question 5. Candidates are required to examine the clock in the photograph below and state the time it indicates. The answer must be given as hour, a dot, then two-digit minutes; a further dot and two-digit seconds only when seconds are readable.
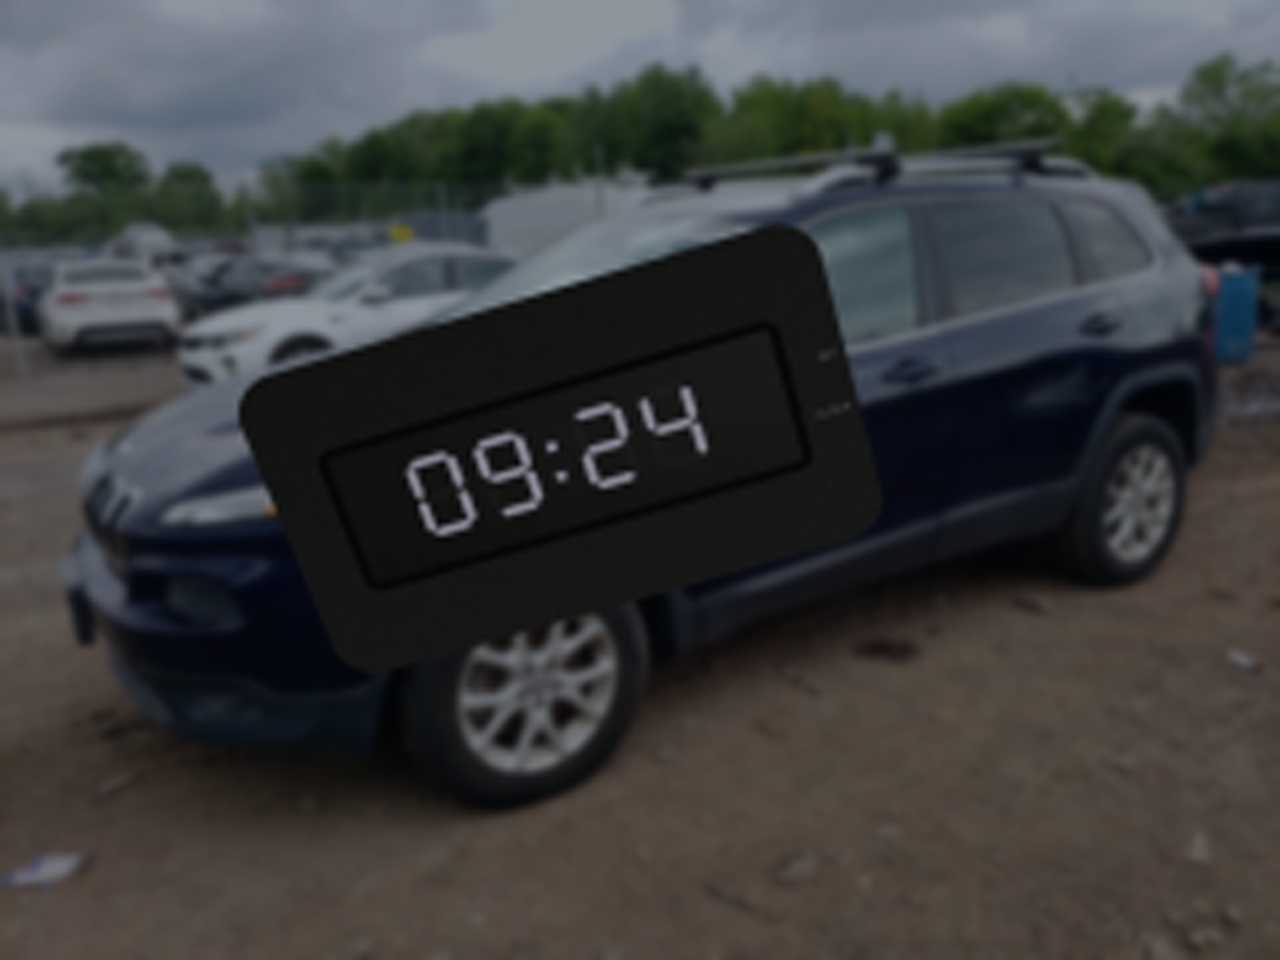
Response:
9.24
